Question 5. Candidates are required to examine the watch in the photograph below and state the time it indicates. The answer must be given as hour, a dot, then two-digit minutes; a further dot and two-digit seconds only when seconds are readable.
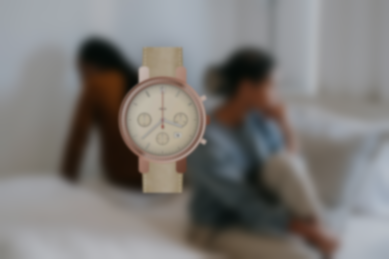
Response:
3.38
